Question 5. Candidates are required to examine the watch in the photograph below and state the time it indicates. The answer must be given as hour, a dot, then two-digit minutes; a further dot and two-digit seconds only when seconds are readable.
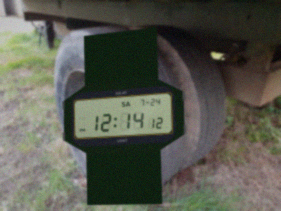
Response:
12.14.12
